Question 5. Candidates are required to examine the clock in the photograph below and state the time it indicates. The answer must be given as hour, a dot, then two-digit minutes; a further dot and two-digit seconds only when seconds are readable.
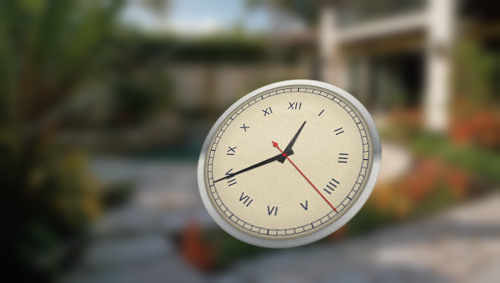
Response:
12.40.22
